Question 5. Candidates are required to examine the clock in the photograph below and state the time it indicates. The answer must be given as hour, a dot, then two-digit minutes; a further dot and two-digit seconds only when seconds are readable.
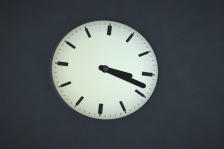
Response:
3.18
